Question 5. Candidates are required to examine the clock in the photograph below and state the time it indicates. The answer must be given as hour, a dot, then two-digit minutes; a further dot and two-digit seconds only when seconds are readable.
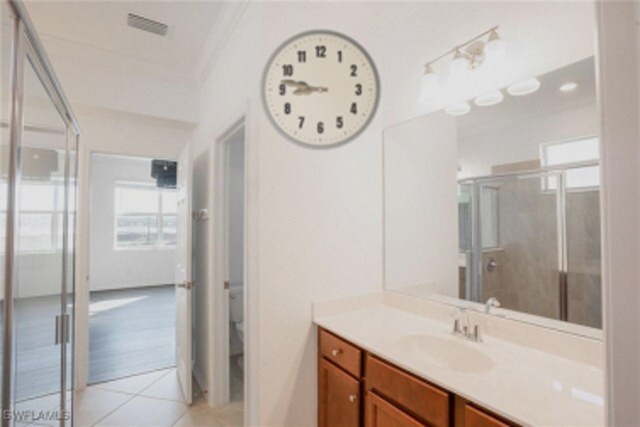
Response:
8.47
